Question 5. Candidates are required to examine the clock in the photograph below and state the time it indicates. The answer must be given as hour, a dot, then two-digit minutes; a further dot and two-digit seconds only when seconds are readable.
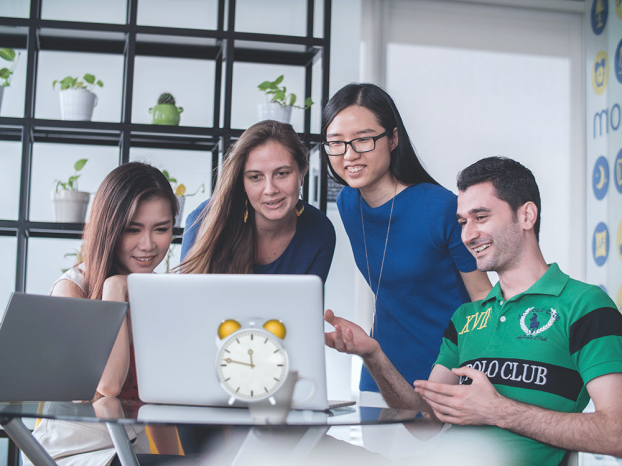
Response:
11.47
